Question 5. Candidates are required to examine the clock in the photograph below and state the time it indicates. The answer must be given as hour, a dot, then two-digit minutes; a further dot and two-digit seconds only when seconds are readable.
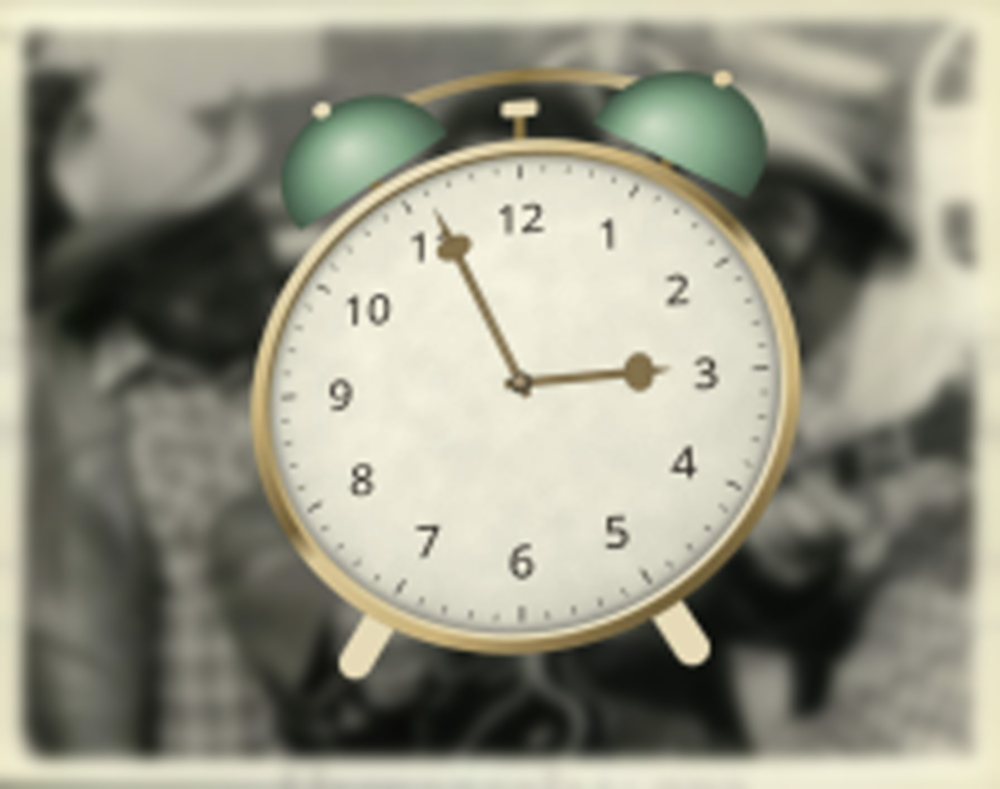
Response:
2.56
